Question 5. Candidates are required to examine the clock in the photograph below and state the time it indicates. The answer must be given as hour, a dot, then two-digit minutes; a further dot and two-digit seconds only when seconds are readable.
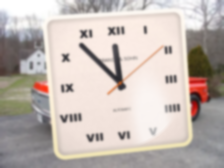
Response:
11.53.09
